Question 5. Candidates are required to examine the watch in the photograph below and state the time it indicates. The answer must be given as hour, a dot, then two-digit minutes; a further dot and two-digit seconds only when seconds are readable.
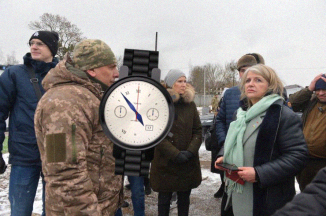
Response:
4.53
